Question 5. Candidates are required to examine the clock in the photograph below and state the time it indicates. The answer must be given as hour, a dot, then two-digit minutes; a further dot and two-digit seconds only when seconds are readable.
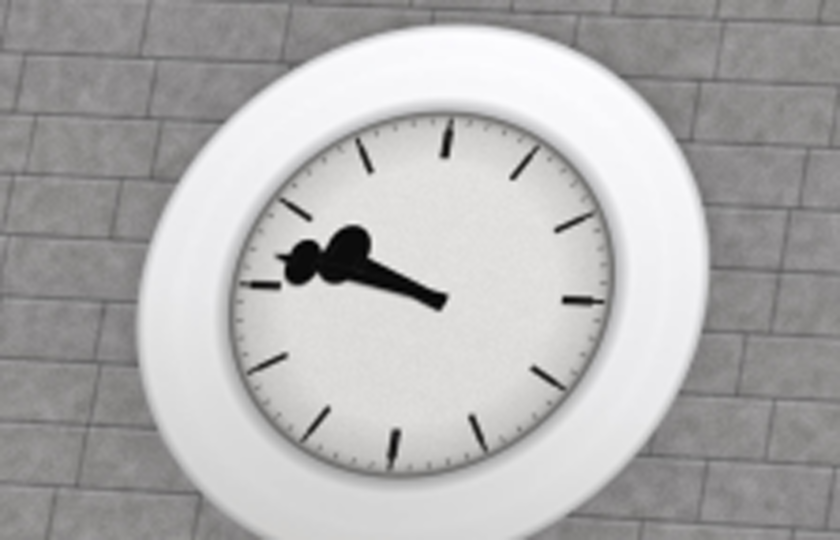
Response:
9.47
